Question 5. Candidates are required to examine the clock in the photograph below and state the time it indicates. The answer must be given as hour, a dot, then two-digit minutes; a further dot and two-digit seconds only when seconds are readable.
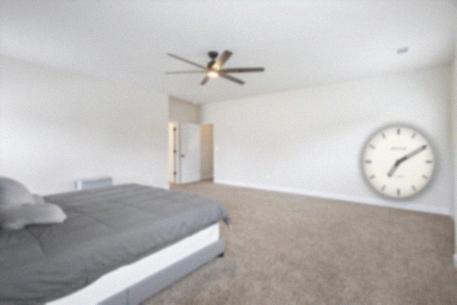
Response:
7.10
